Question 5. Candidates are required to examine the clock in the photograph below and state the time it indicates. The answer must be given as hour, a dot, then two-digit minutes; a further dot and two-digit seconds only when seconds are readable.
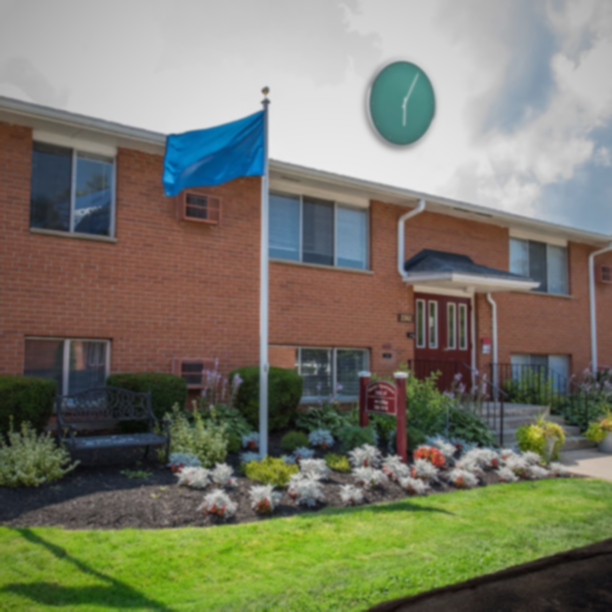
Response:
6.05
